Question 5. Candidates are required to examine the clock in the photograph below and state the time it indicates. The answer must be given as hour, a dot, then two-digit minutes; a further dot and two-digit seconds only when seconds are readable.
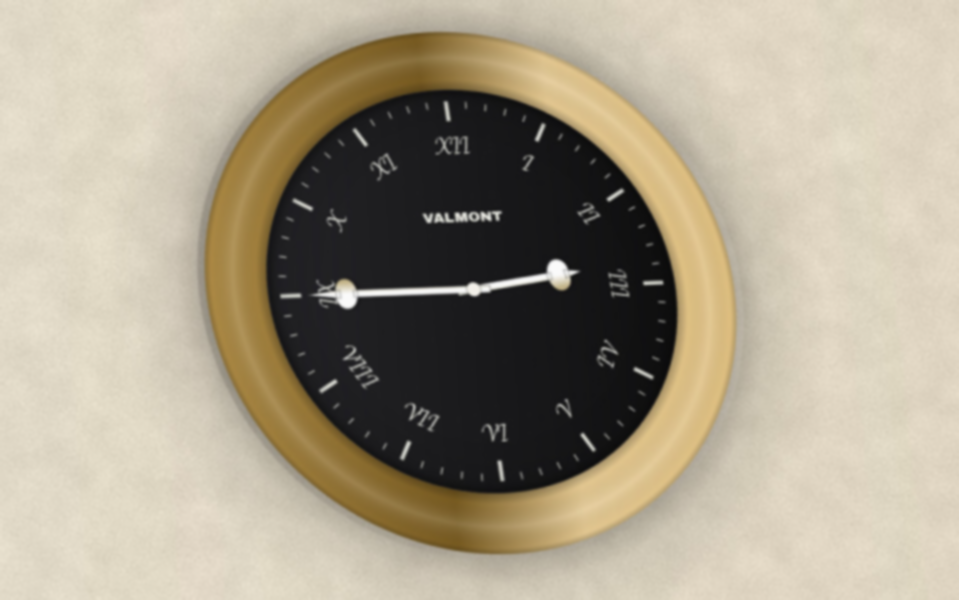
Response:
2.45
